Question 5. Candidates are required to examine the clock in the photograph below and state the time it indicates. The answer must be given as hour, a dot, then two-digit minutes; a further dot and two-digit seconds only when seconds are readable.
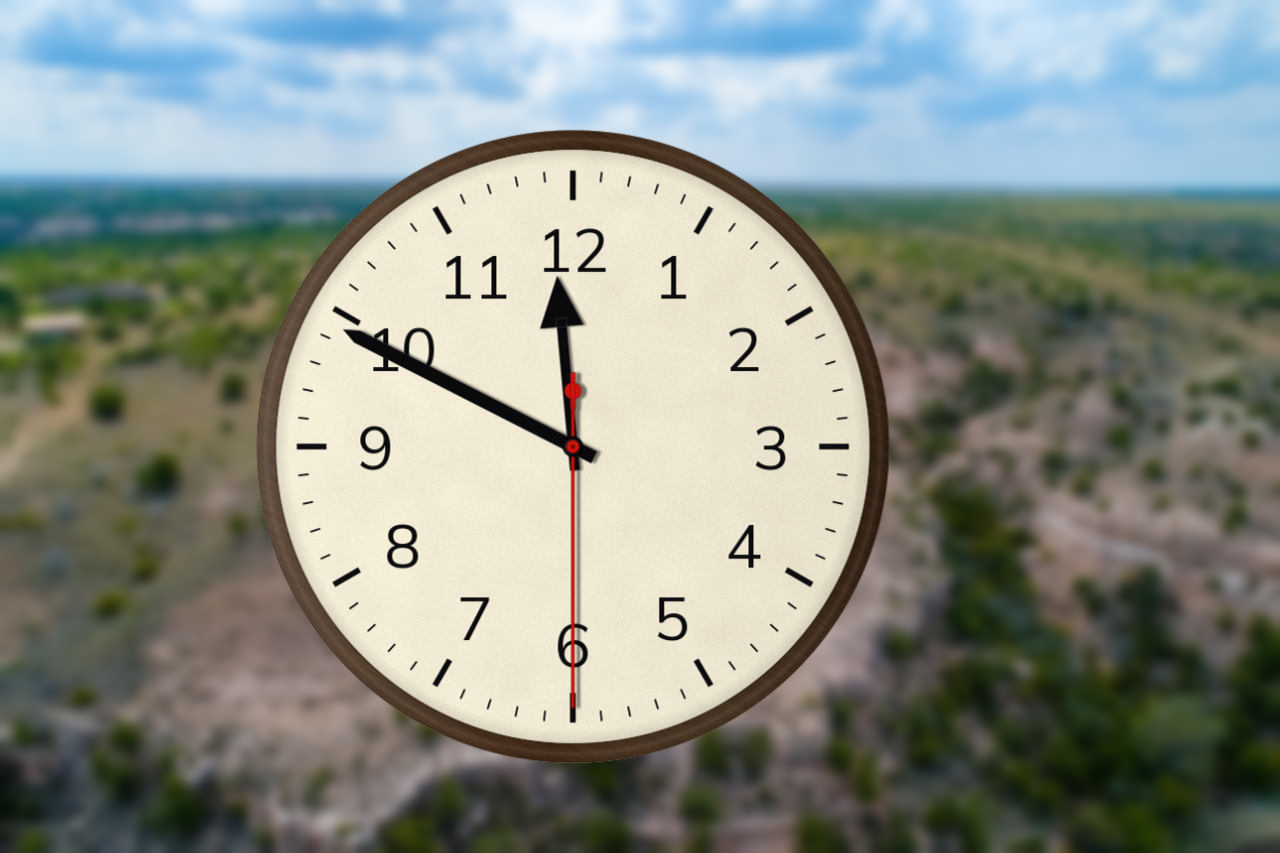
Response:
11.49.30
